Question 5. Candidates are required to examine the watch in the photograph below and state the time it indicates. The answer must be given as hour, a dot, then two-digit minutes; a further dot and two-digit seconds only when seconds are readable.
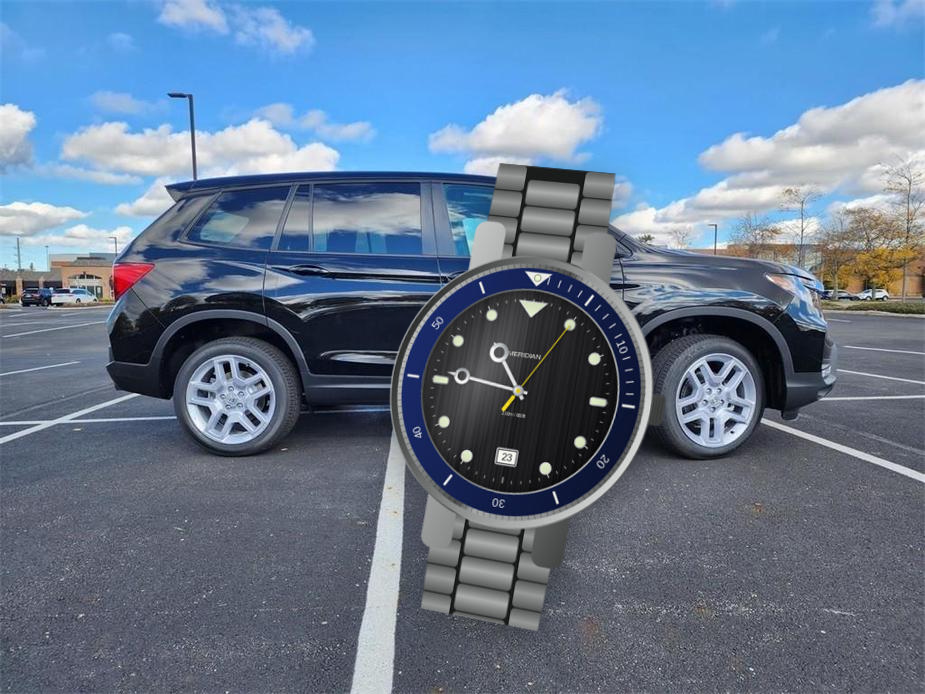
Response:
10.46.05
